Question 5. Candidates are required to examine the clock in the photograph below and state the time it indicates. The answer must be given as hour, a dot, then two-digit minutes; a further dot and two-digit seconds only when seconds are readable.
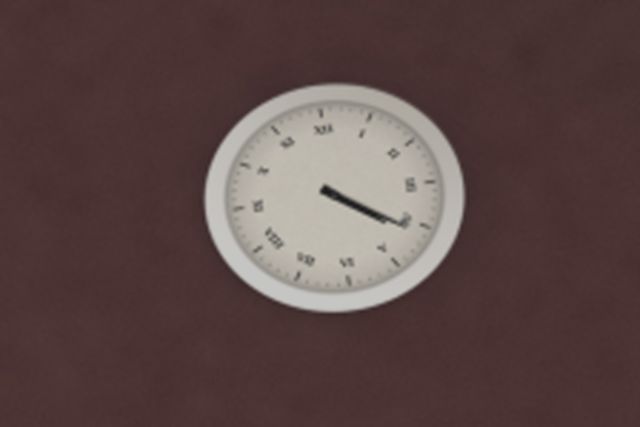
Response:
4.21
